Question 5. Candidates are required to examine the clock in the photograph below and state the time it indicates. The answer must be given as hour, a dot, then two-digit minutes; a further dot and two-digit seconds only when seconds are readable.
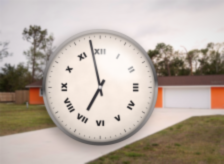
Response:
6.58
